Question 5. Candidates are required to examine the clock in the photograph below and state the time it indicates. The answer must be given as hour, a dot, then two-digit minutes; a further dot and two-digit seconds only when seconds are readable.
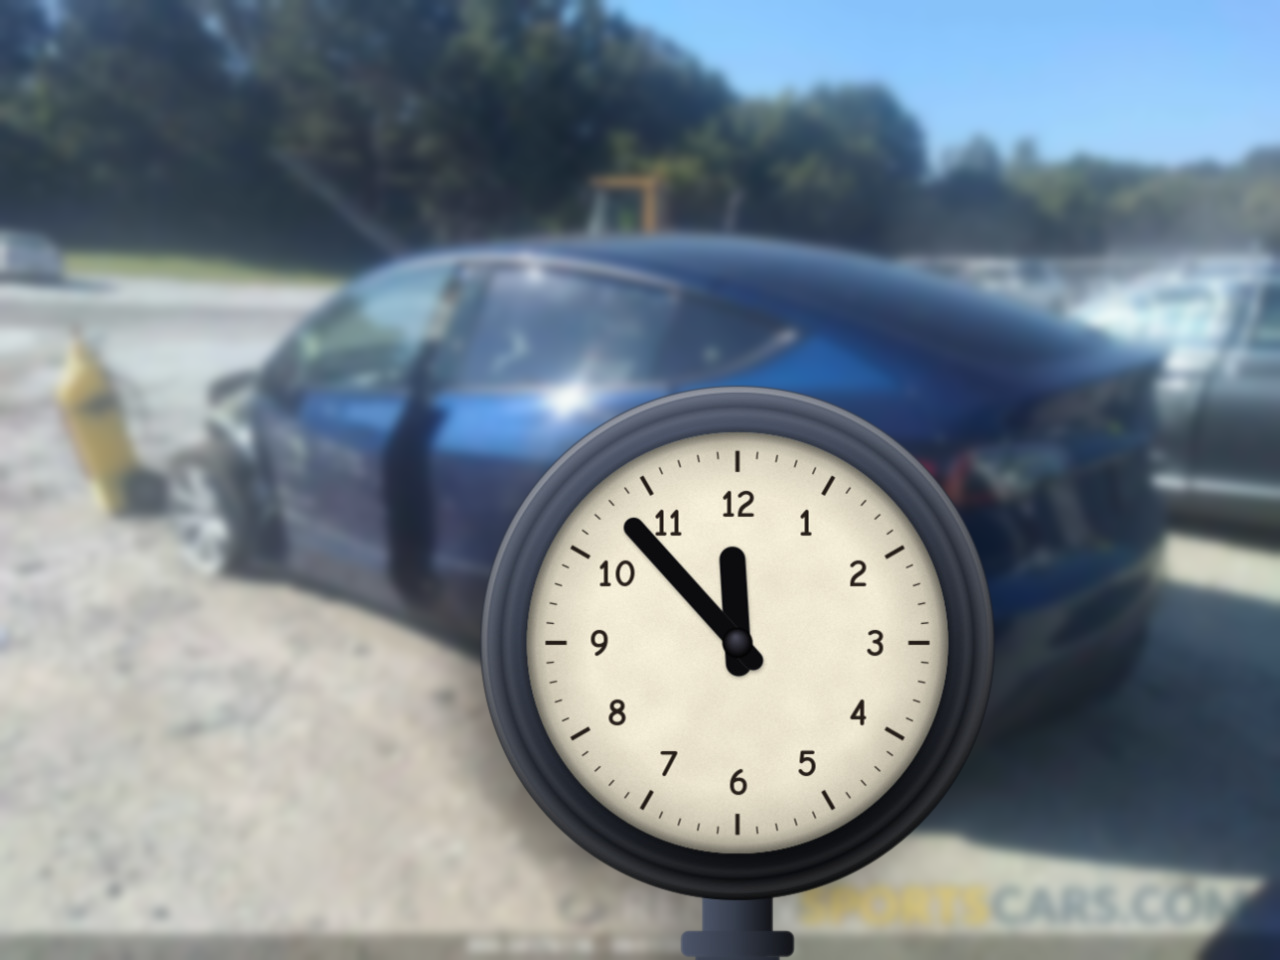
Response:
11.53
